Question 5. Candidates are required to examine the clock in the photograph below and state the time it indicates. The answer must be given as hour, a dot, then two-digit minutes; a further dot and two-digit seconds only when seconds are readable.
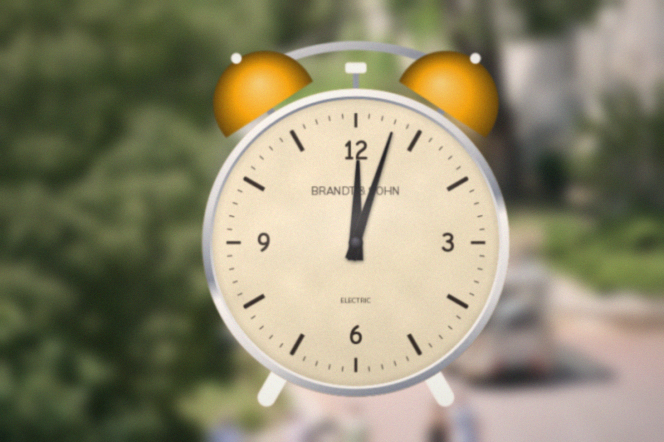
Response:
12.03
